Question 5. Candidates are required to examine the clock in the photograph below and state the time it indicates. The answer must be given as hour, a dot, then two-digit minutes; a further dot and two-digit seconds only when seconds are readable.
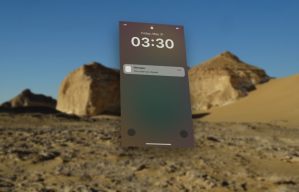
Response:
3.30
